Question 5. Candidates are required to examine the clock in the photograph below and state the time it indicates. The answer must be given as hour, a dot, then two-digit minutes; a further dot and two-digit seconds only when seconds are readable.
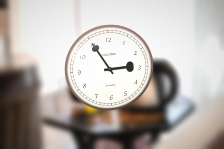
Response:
2.55
